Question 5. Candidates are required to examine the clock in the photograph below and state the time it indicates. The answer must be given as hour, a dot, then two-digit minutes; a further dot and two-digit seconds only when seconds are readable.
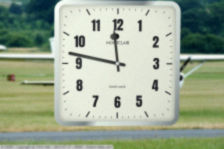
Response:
11.47
